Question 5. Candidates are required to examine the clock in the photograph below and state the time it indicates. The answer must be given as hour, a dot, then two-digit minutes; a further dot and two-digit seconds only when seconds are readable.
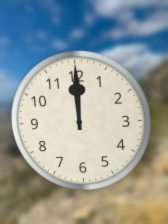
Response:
12.00
